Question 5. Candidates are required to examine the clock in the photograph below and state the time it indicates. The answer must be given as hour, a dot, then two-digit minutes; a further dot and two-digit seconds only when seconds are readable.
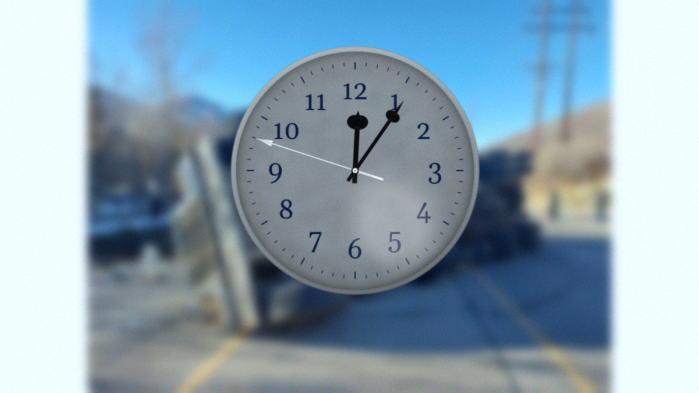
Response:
12.05.48
